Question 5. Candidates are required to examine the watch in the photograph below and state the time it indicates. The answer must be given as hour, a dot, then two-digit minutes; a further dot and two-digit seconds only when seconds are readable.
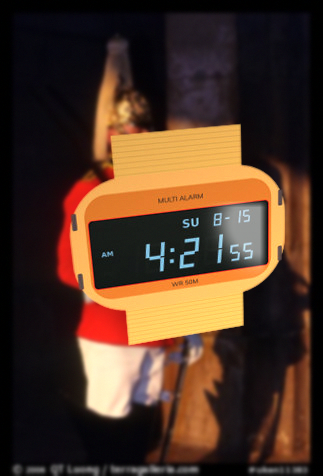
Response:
4.21.55
